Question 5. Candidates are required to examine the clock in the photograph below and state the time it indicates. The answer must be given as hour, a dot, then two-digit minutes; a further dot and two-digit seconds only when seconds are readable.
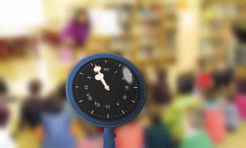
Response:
10.56
